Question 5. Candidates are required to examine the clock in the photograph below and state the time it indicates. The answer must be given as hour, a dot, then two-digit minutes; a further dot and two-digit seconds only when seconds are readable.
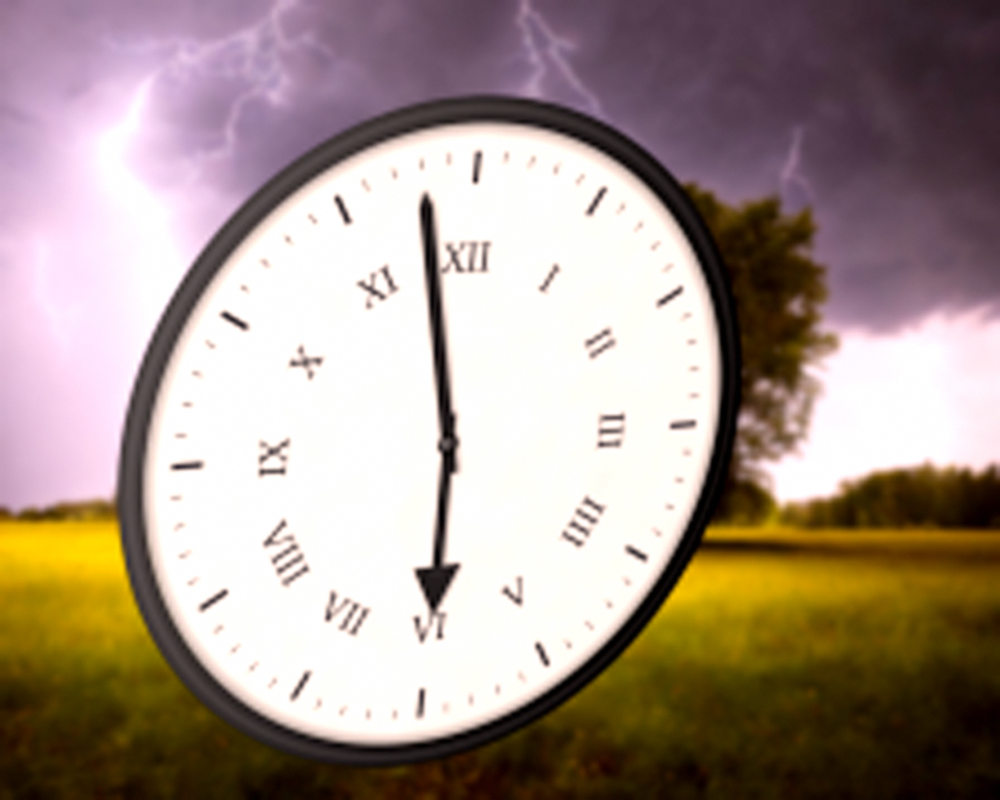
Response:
5.58
